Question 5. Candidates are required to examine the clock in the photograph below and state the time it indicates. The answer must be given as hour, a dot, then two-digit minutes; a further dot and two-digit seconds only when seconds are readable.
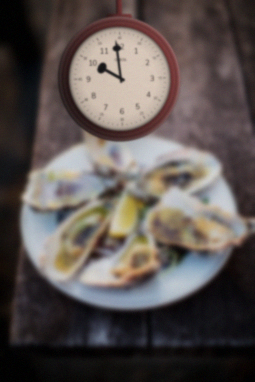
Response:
9.59
